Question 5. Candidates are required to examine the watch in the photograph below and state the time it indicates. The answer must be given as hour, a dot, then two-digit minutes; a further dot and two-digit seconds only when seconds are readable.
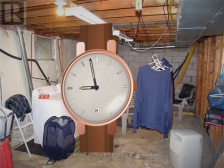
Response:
8.58
